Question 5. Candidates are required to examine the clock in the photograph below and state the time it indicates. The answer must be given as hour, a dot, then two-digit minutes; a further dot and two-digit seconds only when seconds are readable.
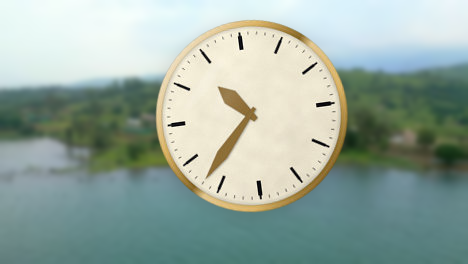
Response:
10.37
